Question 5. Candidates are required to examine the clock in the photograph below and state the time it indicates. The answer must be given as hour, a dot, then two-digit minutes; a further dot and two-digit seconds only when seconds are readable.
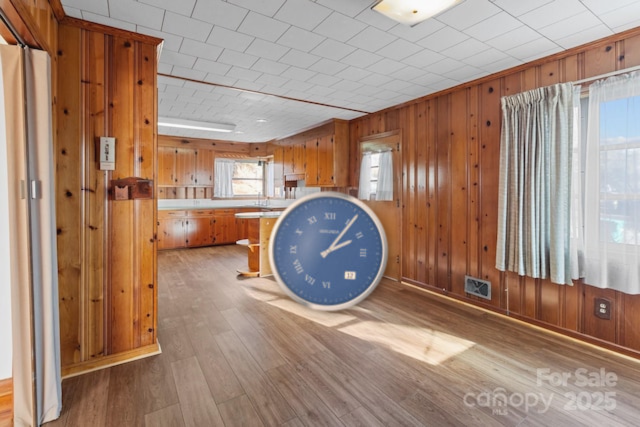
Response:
2.06
